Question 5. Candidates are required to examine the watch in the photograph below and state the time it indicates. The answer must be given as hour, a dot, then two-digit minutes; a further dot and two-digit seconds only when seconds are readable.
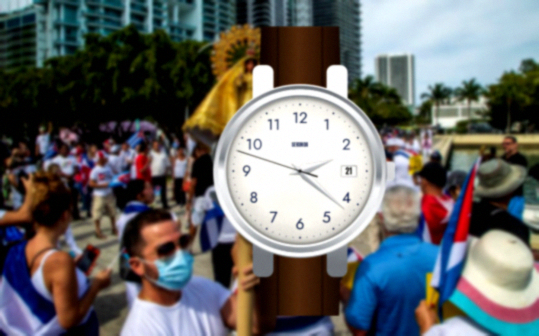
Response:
2.21.48
